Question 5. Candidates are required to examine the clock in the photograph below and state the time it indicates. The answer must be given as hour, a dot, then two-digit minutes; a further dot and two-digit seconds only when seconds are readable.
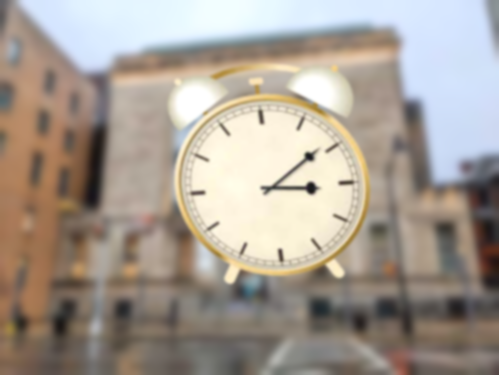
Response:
3.09
